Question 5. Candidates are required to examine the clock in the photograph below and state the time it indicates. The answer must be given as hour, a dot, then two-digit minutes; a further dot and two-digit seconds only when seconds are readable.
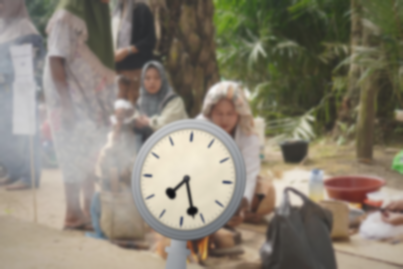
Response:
7.27
